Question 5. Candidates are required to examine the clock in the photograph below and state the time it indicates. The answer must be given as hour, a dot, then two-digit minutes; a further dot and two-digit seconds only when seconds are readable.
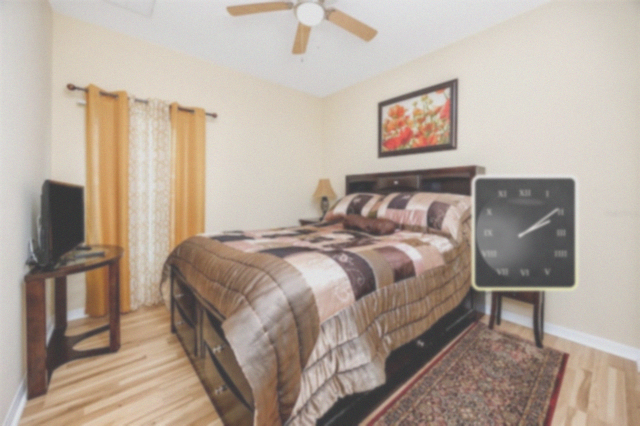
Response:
2.09
